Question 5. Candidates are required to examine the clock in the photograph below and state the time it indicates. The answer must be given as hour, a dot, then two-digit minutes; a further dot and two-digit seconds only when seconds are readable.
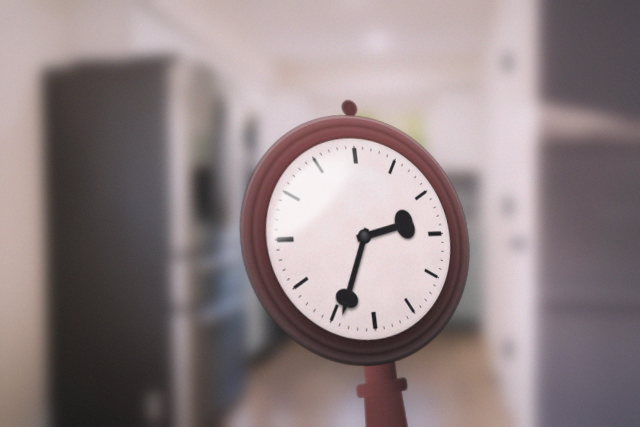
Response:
2.34
